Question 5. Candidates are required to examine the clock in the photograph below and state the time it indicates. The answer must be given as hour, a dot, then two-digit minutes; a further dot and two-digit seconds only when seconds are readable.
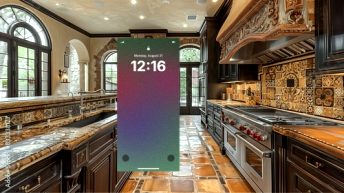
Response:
12.16
